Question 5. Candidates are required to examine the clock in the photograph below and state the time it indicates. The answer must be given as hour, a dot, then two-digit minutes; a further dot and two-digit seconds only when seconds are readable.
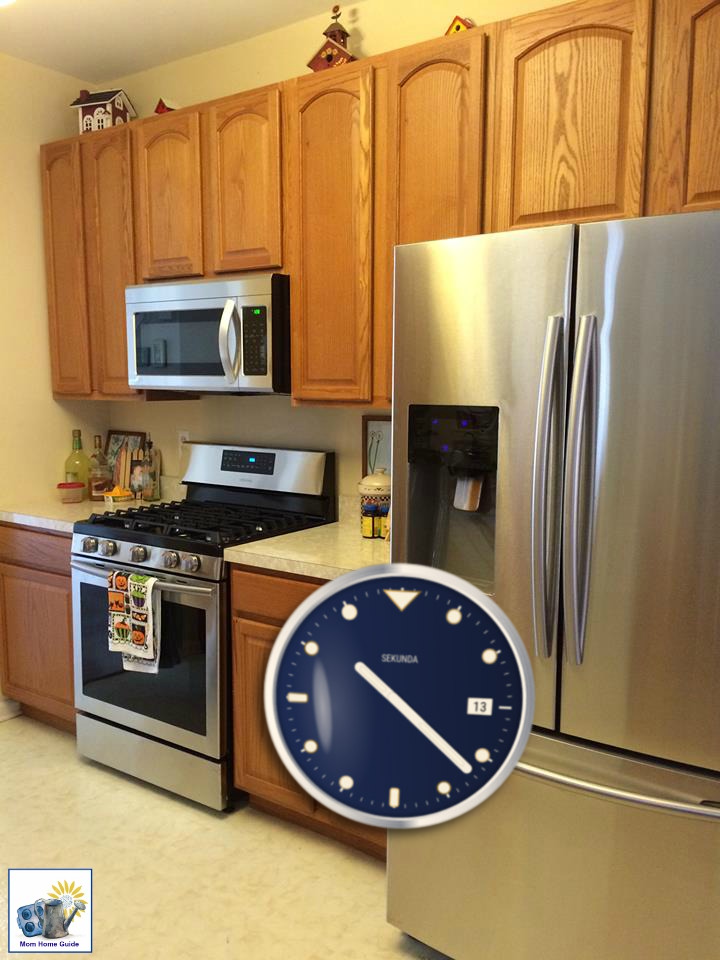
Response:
10.22
